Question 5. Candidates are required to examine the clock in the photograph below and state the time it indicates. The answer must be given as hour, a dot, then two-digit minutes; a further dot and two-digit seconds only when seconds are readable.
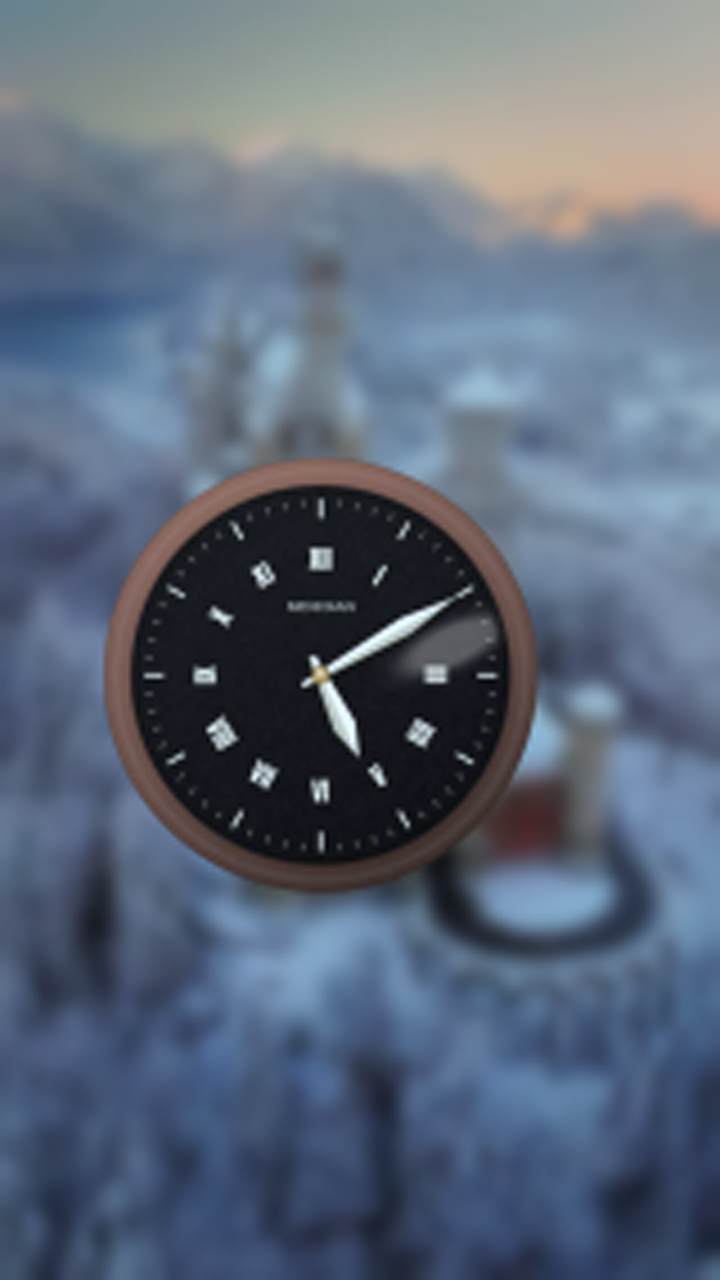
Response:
5.10
